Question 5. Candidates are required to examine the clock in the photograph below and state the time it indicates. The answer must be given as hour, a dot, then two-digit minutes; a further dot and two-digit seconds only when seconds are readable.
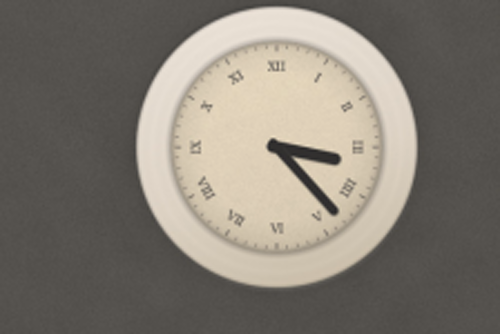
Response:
3.23
